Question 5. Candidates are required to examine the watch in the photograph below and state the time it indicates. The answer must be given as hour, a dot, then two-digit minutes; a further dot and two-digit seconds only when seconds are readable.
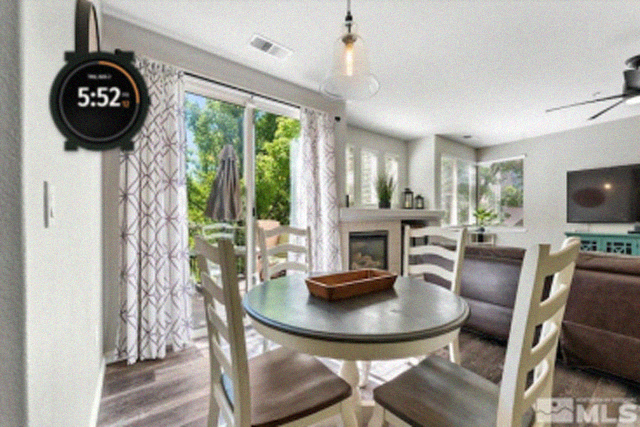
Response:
5.52
